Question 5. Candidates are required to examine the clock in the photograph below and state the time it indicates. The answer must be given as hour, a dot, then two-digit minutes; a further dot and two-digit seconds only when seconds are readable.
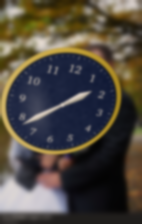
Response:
1.38
